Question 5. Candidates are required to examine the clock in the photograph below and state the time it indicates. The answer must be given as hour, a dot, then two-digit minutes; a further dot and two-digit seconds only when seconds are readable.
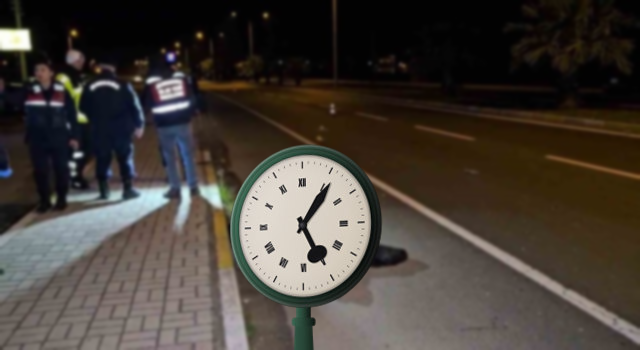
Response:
5.06
